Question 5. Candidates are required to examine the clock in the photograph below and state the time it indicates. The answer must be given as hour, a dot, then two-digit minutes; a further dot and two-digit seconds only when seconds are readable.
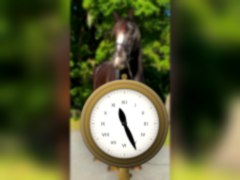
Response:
11.26
